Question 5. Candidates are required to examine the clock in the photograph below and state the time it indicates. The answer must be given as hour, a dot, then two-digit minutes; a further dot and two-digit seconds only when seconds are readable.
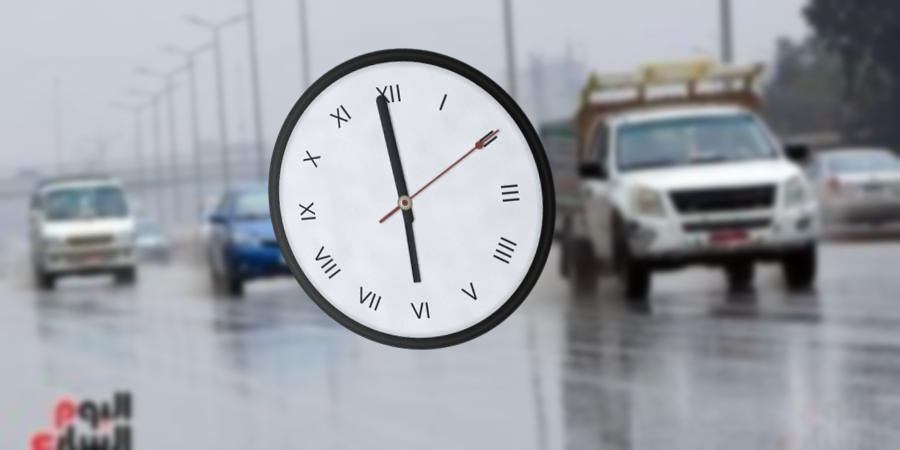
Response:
5.59.10
